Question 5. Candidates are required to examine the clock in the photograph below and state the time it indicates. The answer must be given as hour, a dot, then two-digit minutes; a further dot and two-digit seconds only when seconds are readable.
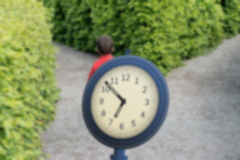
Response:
6.52
